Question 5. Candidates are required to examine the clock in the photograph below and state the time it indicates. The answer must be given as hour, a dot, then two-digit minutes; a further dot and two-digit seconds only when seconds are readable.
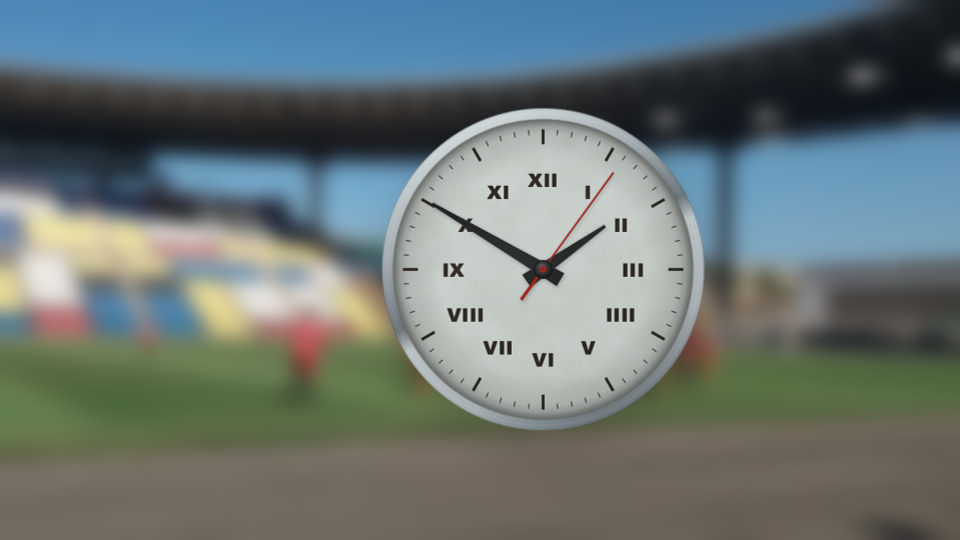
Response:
1.50.06
